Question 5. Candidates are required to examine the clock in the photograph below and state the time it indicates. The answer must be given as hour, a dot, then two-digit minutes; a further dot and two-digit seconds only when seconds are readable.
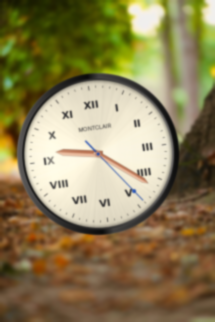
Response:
9.21.24
